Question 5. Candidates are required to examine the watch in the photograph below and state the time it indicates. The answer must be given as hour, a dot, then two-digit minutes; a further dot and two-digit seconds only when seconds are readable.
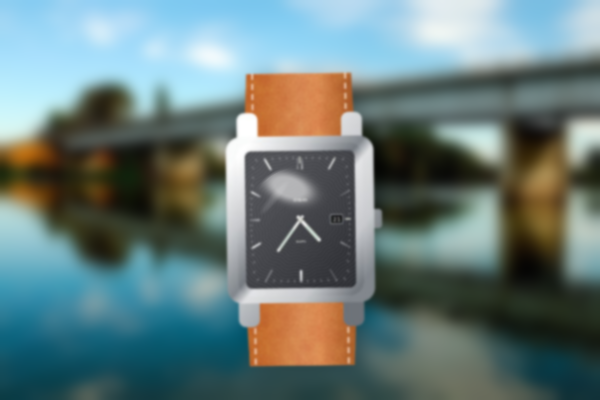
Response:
4.36
